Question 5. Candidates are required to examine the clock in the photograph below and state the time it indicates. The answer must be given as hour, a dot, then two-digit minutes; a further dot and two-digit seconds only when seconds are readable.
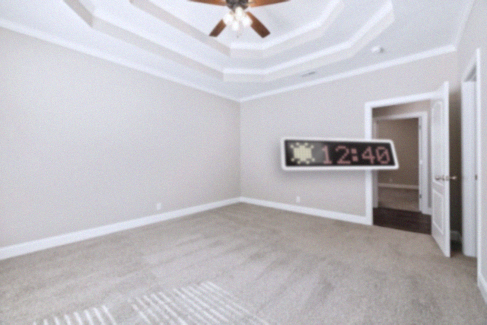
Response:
12.40
